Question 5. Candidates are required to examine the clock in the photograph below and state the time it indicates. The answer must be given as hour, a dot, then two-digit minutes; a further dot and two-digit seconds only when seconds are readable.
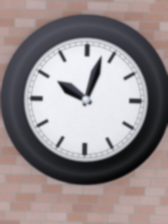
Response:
10.03
